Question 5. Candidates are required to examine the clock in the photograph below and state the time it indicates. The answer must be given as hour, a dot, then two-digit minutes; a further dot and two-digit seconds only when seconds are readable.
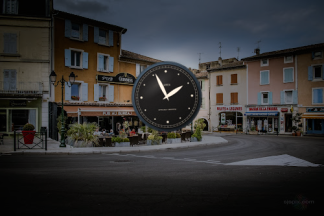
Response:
1.56
